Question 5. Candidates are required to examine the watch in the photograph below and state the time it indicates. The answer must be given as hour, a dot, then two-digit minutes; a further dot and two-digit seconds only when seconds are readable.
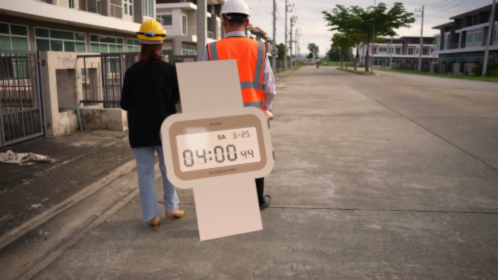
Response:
4.00.44
